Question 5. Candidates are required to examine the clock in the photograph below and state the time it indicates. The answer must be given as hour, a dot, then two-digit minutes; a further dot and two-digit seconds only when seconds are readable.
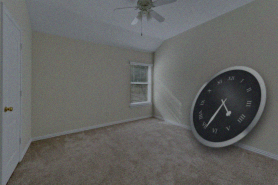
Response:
4.34
